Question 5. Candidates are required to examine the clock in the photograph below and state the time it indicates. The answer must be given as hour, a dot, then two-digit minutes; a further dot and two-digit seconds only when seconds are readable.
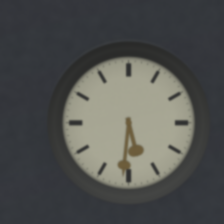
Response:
5.31
